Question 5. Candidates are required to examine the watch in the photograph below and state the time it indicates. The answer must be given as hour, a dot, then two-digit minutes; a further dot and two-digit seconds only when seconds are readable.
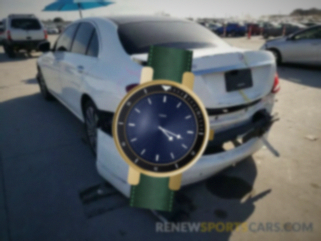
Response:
4.18
